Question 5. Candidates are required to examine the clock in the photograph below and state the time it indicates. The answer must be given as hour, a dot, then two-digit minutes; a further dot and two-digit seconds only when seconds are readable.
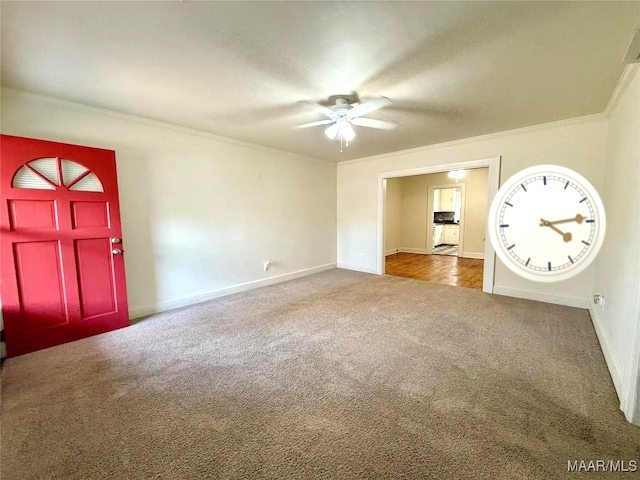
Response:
4.14
